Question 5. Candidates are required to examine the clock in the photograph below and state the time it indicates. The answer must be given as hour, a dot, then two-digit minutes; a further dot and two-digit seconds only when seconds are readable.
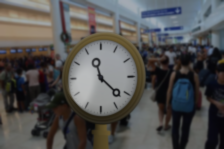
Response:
11.22
